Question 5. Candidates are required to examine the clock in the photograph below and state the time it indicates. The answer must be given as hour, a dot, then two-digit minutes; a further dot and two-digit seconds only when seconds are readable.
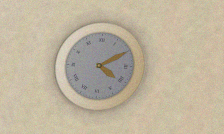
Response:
4.10
